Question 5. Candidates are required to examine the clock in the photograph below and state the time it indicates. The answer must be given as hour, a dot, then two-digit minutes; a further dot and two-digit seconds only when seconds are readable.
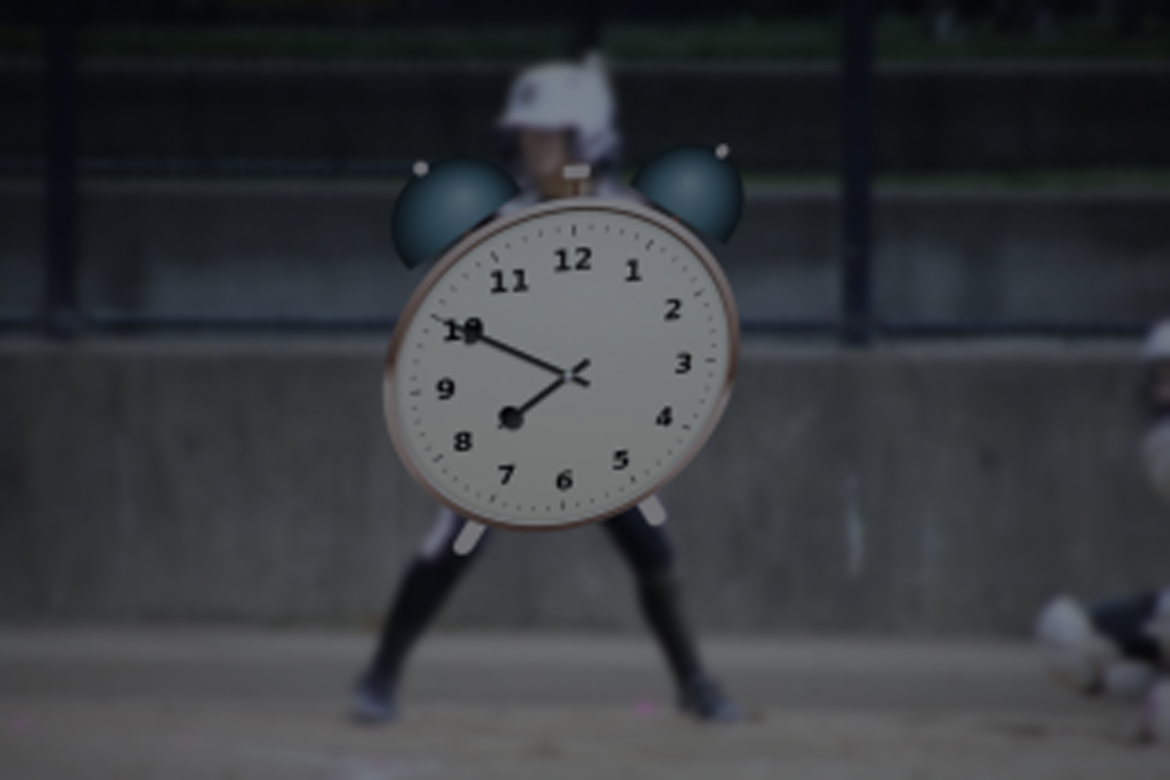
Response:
7.50
